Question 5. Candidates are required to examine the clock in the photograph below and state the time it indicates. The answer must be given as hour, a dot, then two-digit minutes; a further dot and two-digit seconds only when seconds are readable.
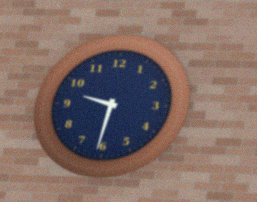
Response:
9.31
